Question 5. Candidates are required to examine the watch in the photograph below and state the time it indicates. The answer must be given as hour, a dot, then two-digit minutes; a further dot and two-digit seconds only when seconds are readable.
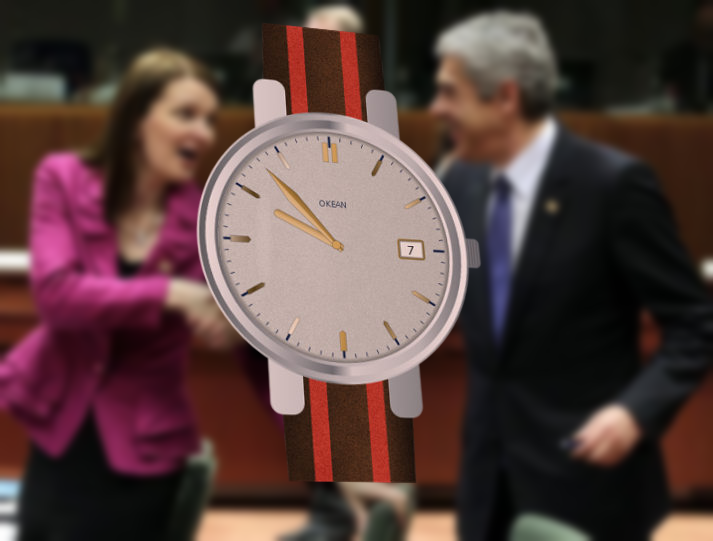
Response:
9.53
